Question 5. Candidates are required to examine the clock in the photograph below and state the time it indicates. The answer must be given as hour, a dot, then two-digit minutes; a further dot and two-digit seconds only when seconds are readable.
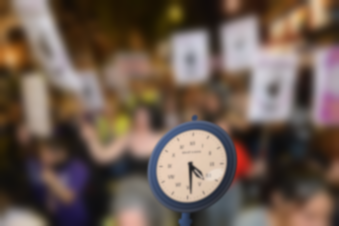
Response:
4.29
